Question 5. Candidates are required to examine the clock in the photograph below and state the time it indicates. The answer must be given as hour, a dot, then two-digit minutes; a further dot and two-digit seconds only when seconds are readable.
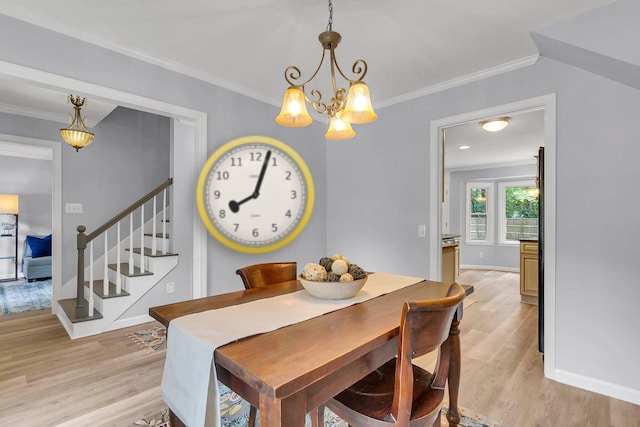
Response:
8.03
